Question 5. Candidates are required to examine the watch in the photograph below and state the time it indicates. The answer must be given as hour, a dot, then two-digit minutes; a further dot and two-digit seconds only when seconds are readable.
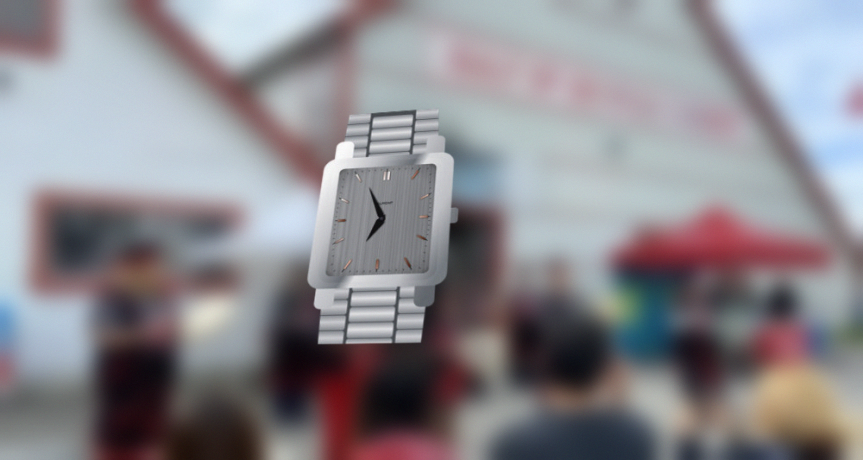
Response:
6.56
